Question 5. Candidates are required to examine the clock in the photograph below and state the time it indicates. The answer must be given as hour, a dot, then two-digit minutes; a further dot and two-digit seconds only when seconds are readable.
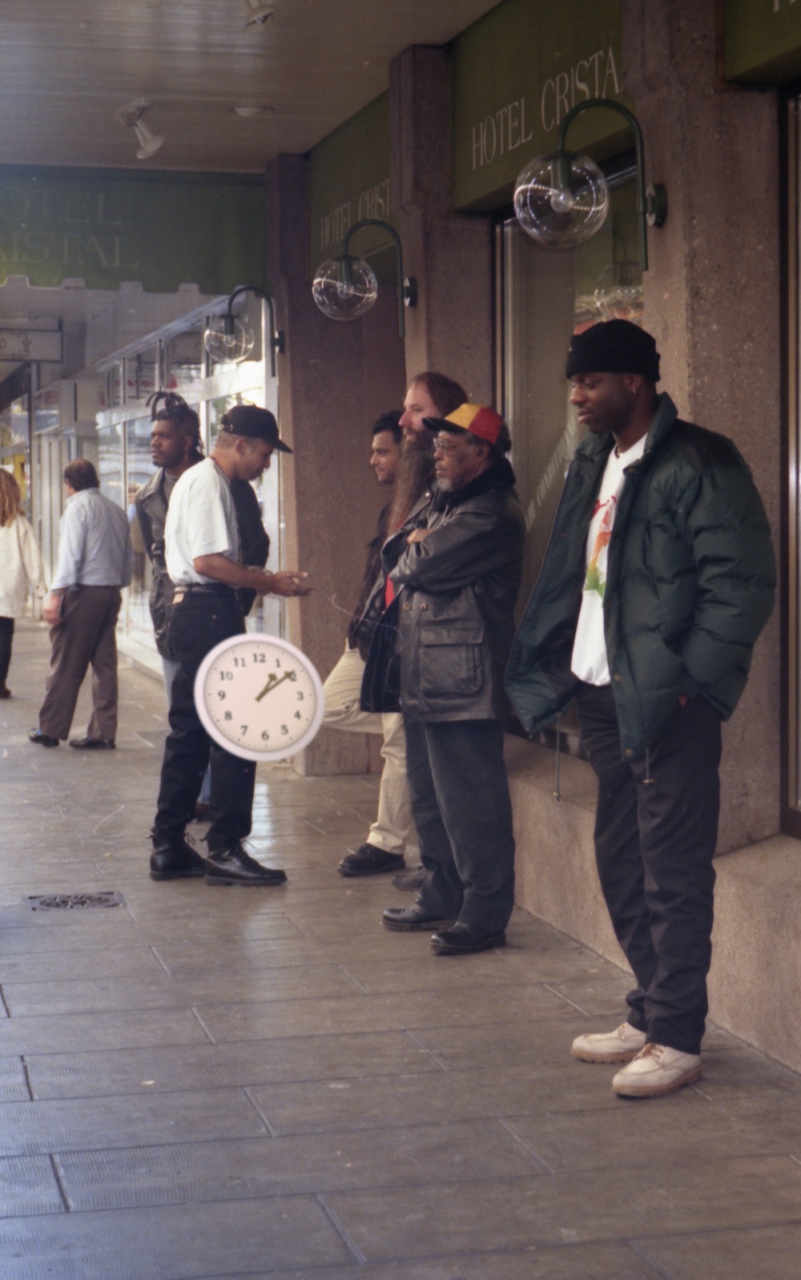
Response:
1.09
